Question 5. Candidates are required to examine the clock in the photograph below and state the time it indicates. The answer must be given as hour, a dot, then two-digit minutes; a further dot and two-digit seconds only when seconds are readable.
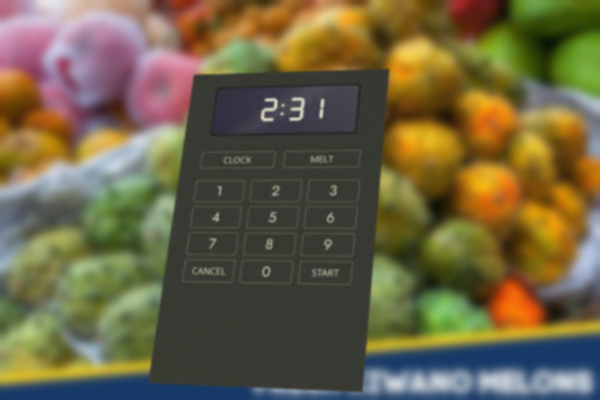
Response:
2.31
